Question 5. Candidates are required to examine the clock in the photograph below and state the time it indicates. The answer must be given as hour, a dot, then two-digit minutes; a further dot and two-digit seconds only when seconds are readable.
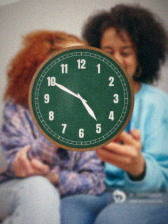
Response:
4.50
